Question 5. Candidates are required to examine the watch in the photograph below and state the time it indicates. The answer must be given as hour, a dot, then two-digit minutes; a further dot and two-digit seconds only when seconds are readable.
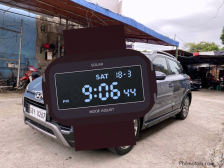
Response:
9.06.44
